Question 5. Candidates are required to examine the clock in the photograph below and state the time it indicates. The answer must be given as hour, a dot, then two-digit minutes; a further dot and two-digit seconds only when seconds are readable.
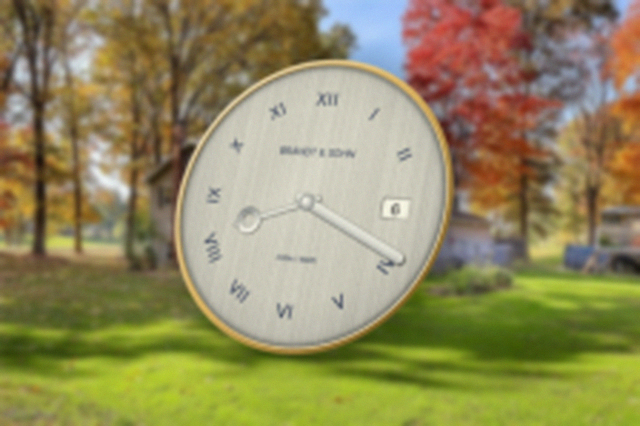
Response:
8.19
